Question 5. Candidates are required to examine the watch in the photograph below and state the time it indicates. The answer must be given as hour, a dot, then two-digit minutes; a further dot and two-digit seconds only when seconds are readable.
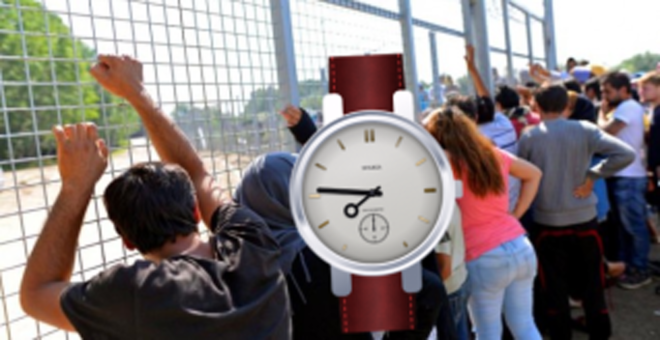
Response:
7.46
